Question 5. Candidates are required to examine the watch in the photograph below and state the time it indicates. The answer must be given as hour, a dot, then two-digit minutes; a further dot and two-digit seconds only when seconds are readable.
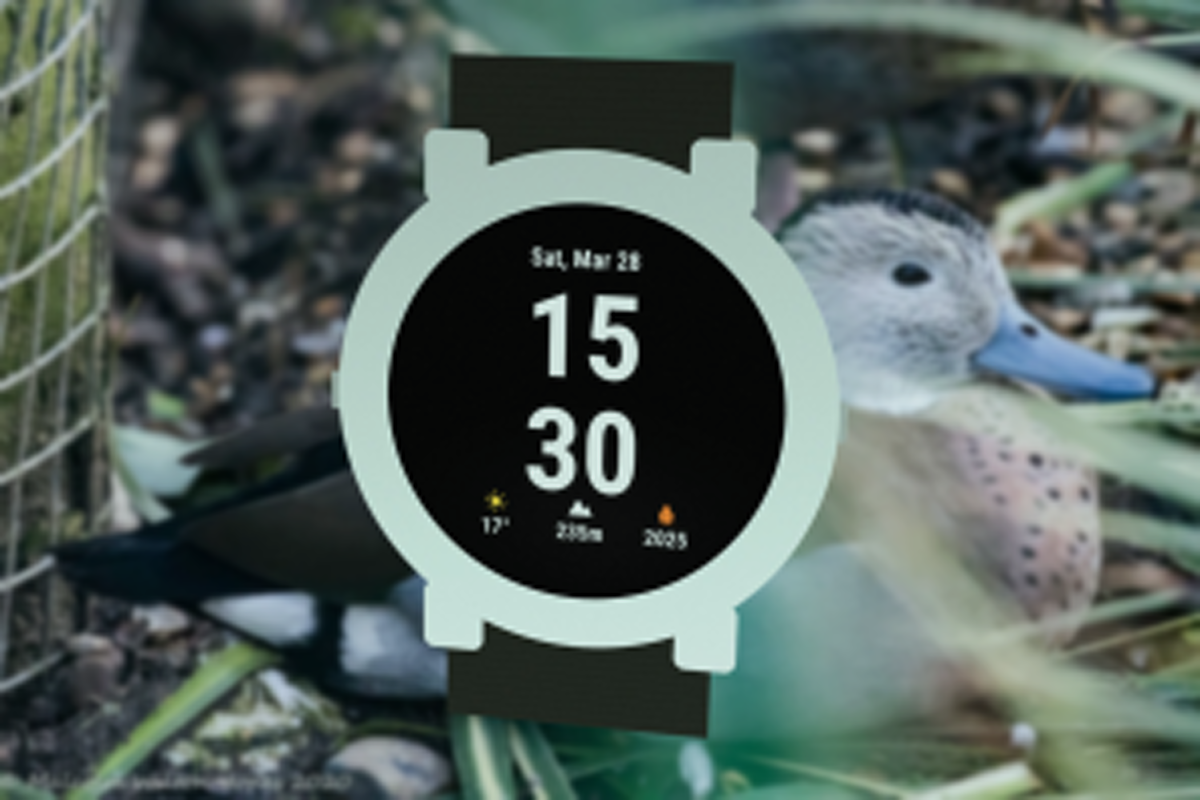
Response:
15.30
